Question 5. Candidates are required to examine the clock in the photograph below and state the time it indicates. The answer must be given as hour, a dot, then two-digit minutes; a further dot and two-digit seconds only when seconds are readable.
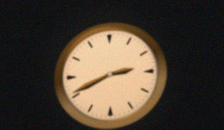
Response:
2.41
